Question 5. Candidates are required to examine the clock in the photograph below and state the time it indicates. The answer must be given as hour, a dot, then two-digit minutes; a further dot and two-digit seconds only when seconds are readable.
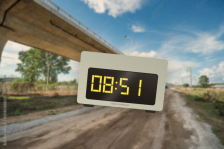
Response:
8.51
